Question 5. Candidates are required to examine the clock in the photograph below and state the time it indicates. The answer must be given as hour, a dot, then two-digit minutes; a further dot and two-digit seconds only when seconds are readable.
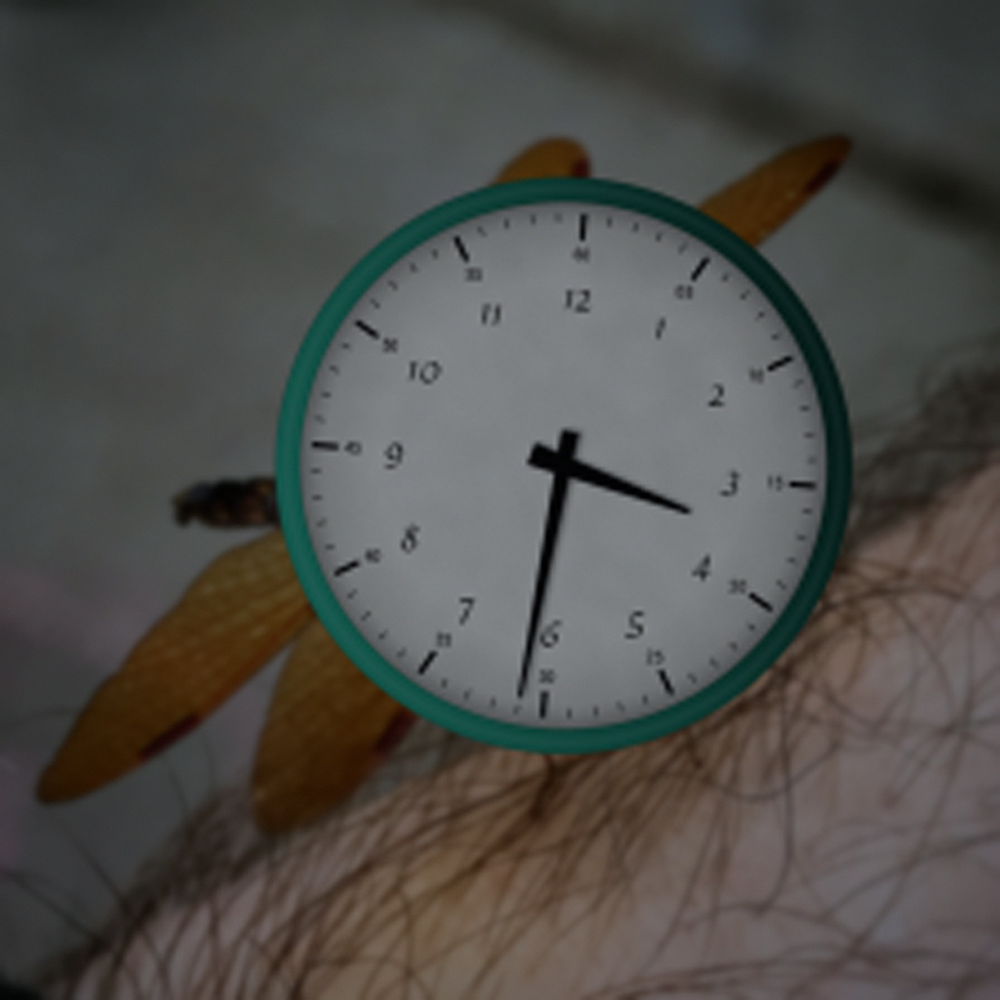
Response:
3.31
